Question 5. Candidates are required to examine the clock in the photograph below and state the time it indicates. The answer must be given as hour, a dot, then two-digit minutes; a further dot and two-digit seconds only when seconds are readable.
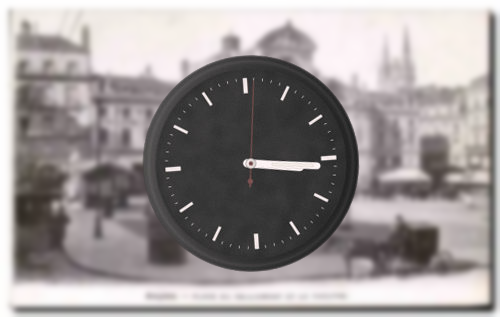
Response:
3.16.01
